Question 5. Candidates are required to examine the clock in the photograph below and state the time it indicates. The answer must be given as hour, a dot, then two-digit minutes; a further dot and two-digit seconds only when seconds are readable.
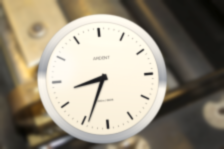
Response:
8.34
